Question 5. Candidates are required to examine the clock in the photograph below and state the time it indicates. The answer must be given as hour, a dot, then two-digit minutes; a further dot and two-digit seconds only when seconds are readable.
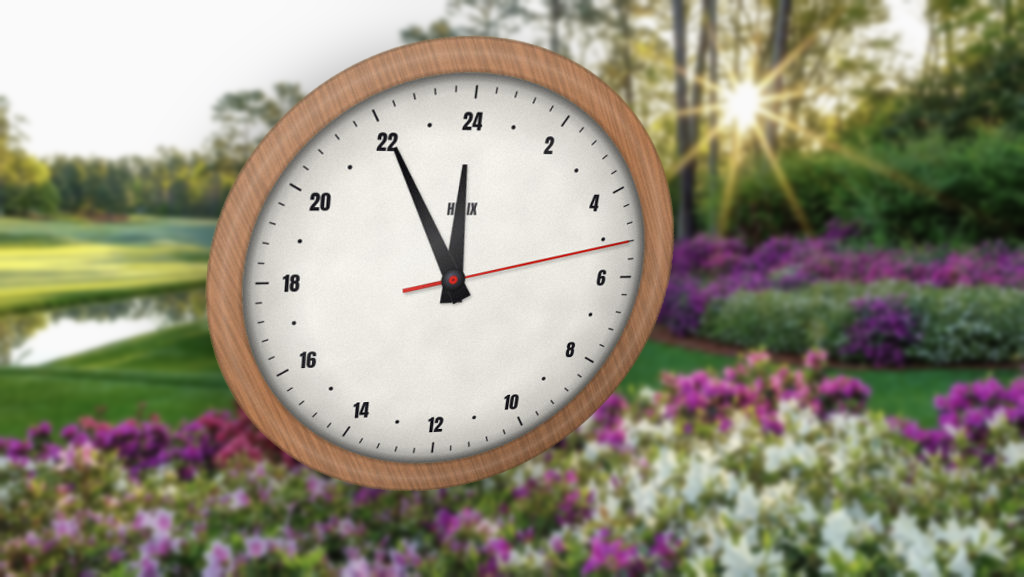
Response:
23.55.13
